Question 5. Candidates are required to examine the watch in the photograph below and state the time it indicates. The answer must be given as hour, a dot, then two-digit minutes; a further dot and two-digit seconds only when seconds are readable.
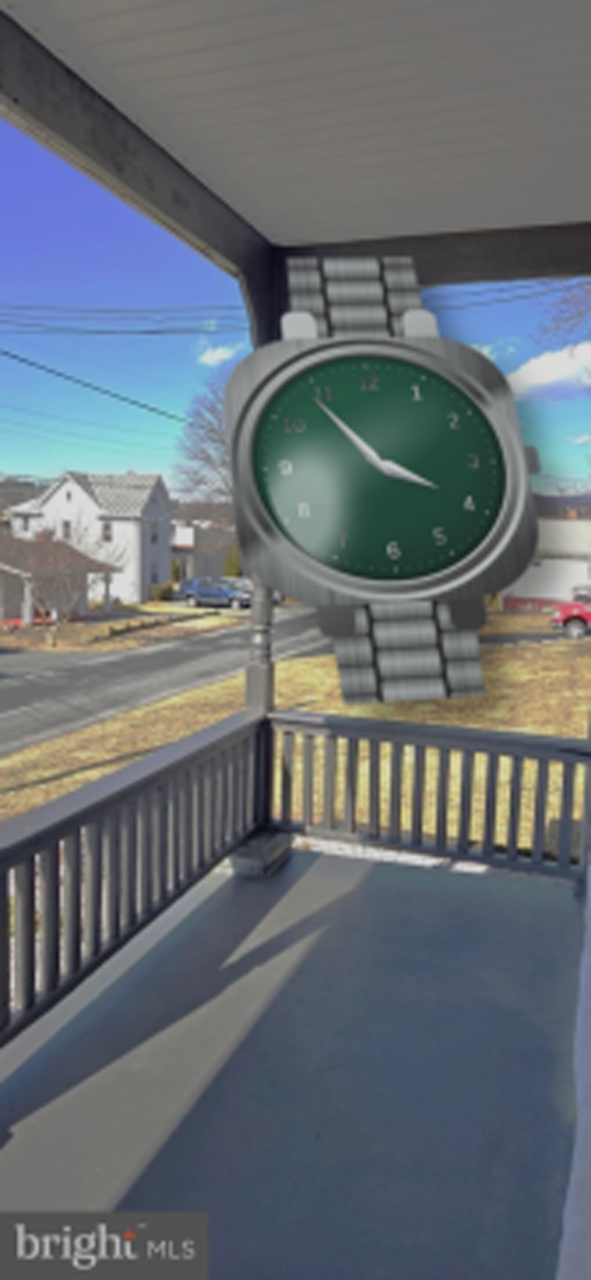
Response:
3.54
